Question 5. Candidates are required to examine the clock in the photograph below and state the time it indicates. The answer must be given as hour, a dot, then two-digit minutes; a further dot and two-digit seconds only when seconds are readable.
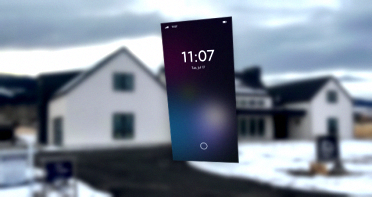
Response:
11.07
